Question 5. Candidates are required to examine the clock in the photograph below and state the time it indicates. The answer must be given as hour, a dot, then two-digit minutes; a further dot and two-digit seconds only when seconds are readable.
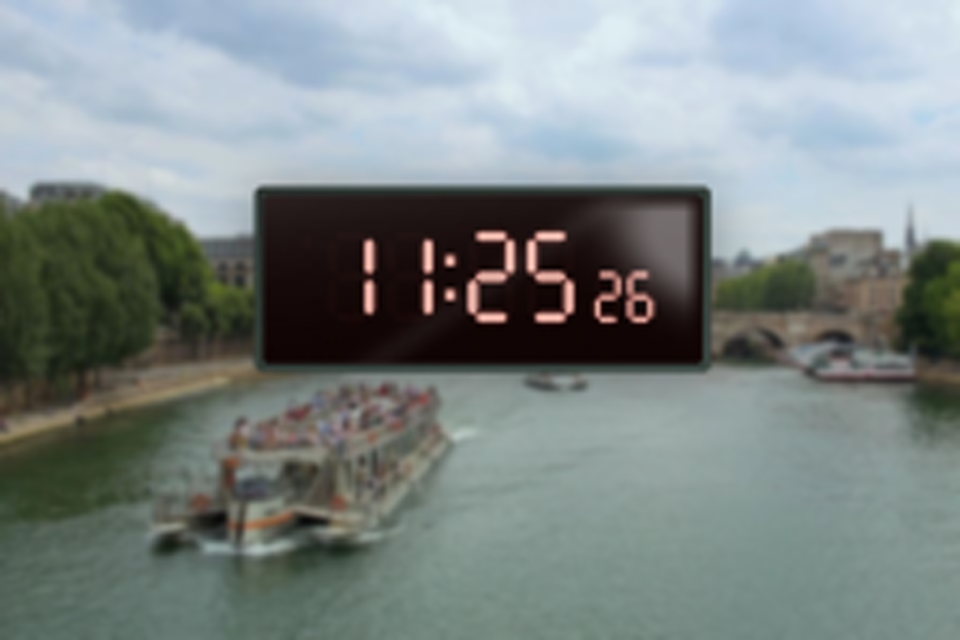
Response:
11.25.26
